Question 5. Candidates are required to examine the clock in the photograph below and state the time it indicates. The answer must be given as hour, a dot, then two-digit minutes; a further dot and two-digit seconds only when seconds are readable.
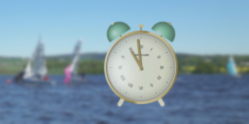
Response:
10.59
